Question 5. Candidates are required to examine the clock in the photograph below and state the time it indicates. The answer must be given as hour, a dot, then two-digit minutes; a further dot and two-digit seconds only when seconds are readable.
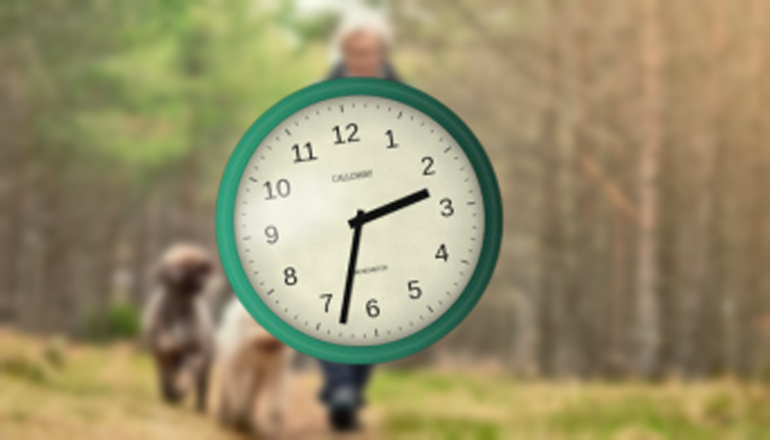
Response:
2.33
